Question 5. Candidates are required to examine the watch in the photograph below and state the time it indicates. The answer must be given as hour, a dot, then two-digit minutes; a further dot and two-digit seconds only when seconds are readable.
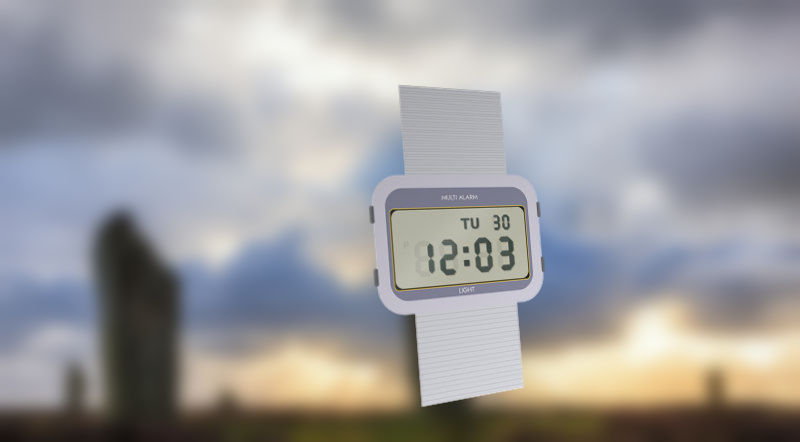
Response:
12.03
